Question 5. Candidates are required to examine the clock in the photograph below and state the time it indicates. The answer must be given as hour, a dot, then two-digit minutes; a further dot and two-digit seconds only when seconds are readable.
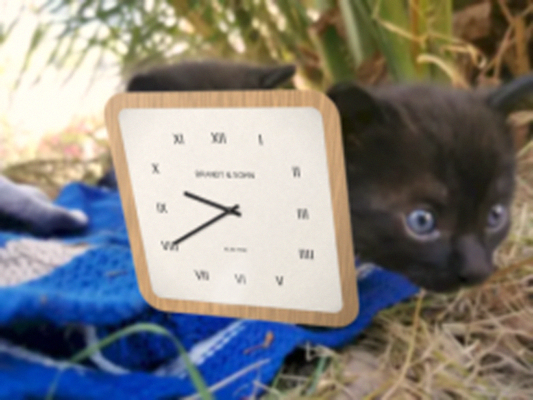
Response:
9.40
